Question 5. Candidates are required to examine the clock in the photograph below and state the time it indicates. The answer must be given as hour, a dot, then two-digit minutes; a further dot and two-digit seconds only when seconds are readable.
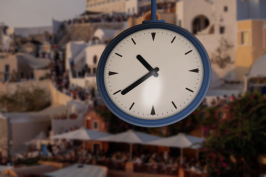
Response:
10.39
